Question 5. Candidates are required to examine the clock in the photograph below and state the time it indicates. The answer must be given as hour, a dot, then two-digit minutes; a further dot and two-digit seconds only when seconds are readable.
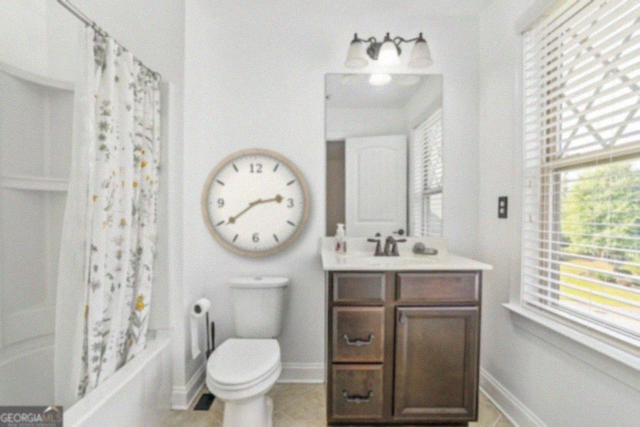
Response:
2.39
